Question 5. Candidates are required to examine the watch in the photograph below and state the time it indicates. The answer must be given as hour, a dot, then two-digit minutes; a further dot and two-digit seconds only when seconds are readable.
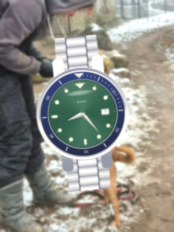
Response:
8.24
